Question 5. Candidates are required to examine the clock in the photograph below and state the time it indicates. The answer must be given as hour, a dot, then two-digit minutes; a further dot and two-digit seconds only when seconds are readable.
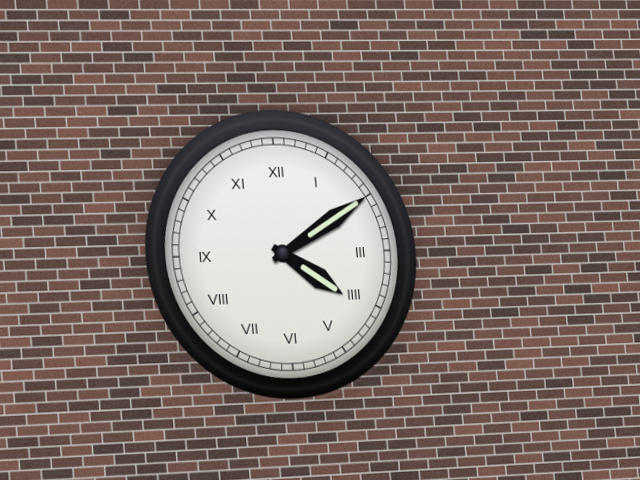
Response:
4.10
